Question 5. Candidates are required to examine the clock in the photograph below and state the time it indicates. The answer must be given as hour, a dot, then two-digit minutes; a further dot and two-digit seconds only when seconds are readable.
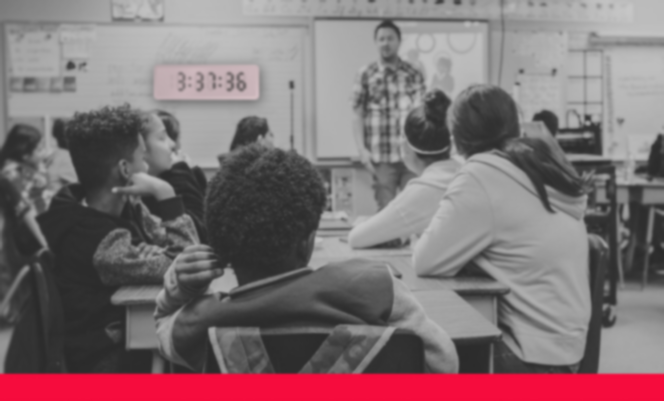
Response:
3.37.36
